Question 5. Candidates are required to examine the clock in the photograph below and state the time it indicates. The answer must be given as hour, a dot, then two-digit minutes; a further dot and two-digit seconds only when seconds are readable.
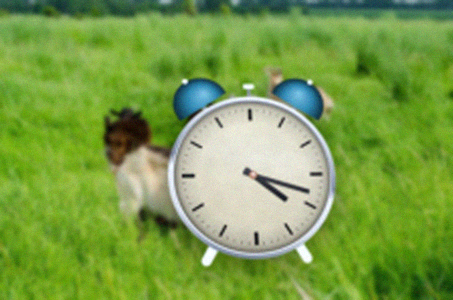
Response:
4.18
